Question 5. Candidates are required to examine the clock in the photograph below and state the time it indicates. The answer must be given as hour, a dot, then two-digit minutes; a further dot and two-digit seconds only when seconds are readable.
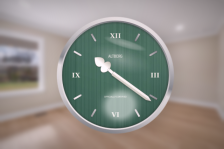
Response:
10.21
